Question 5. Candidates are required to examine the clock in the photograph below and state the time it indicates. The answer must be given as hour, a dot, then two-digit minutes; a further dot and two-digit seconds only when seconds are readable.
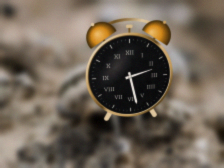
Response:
2.28
